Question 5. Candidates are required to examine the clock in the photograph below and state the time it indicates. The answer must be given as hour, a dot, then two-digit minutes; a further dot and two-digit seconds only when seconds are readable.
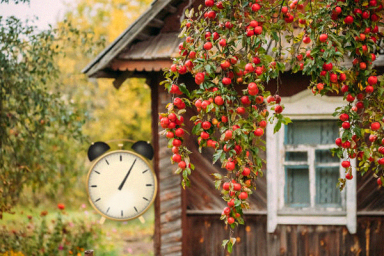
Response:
1.05
